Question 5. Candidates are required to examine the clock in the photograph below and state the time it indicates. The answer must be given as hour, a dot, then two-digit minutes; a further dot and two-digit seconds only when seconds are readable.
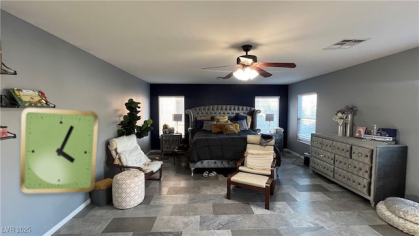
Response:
4.04
